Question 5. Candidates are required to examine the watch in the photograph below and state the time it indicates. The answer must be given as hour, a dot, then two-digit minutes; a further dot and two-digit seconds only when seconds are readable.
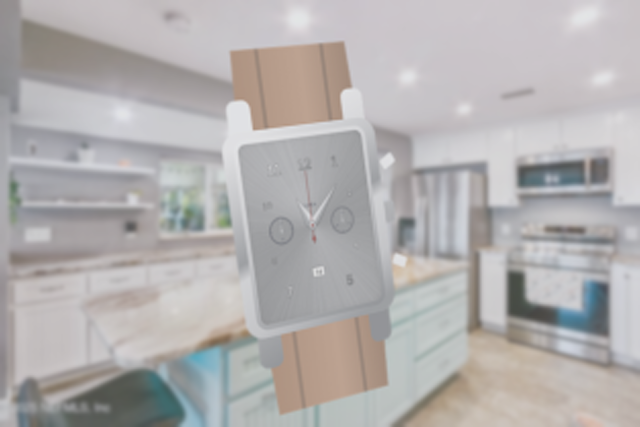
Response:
11.07
